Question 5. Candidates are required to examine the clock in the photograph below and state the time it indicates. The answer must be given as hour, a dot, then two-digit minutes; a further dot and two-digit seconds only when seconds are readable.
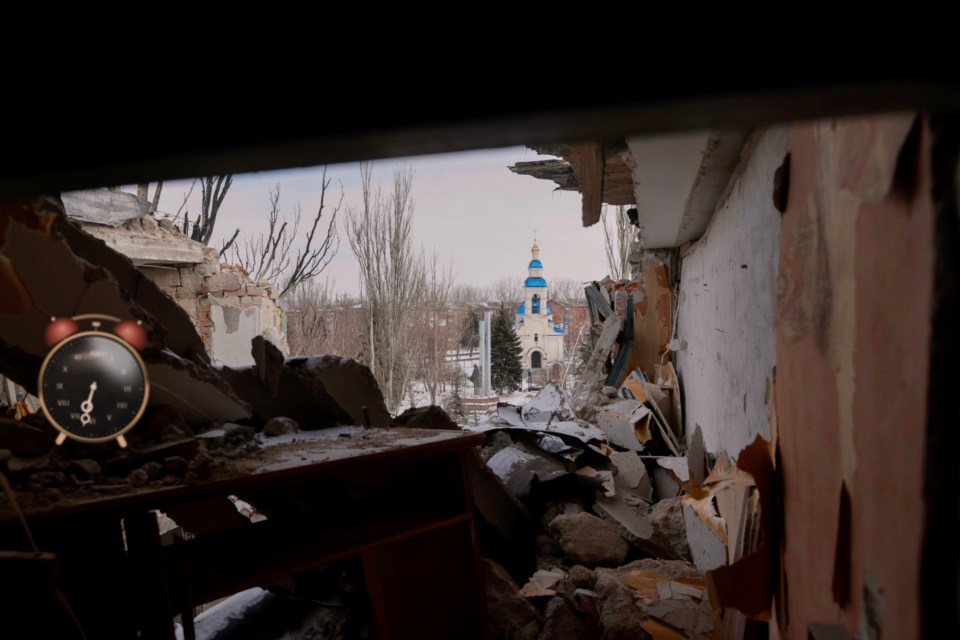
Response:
6.32
